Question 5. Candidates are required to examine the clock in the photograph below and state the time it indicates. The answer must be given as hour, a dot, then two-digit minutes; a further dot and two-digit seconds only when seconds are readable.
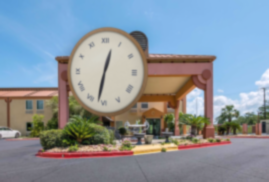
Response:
12.32
